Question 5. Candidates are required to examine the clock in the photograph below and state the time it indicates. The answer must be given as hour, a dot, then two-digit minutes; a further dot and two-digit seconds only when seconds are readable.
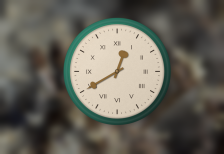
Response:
12.40
